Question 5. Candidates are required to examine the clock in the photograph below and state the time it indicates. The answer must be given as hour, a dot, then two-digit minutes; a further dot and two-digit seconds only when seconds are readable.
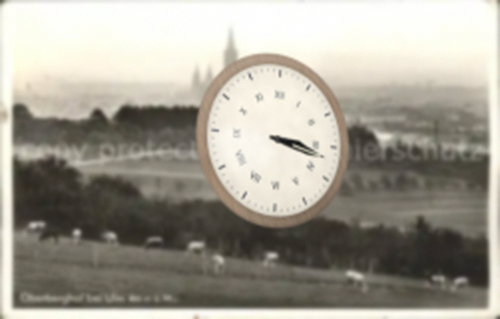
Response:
3.17
